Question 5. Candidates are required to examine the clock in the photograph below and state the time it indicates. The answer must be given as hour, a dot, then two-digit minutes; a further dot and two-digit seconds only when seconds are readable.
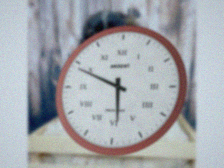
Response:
5.49
